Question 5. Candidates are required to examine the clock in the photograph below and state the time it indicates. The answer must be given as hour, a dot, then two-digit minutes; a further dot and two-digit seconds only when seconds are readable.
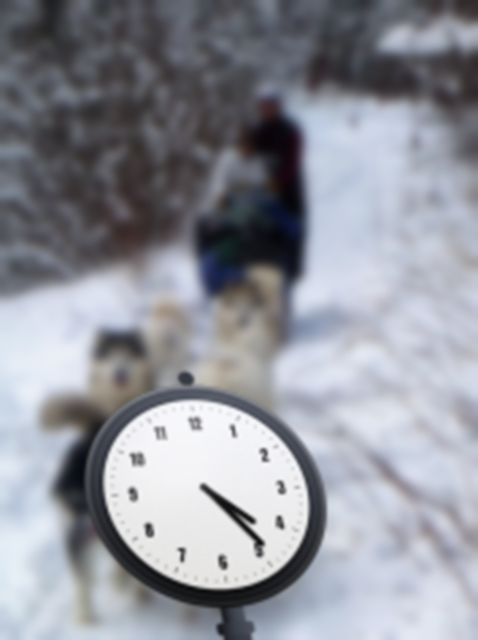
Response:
4.24
